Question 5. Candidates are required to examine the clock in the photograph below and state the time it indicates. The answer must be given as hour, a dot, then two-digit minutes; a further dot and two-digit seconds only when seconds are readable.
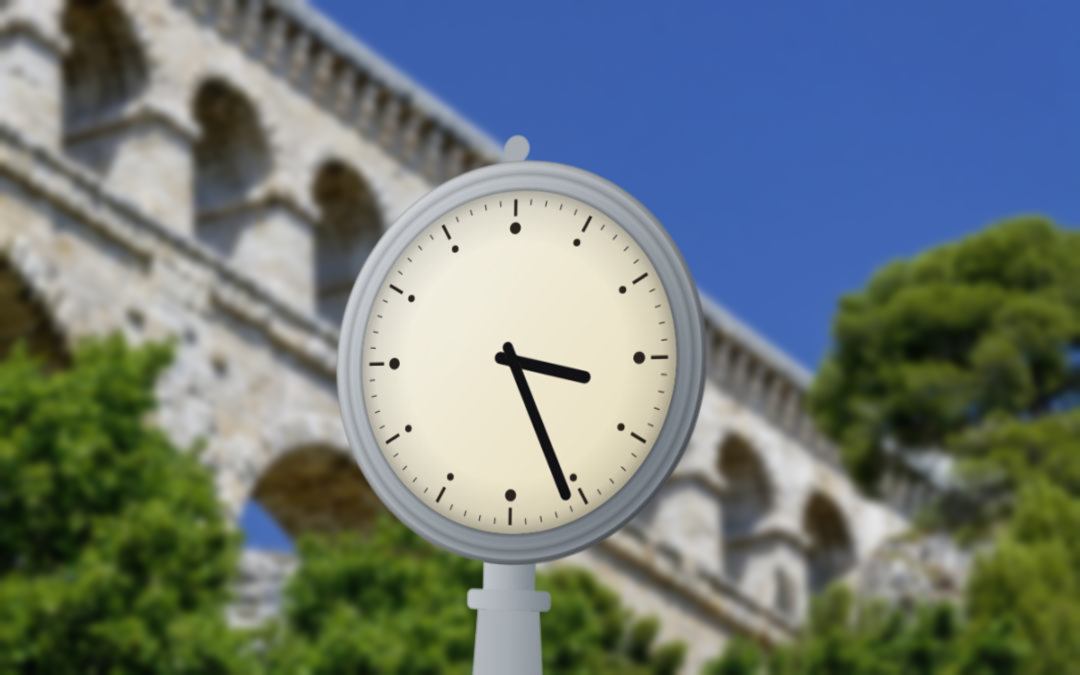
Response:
3.26
